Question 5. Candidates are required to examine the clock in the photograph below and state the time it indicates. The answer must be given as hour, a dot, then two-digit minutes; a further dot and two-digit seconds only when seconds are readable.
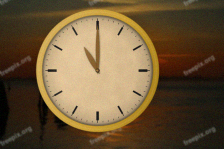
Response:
11.00
